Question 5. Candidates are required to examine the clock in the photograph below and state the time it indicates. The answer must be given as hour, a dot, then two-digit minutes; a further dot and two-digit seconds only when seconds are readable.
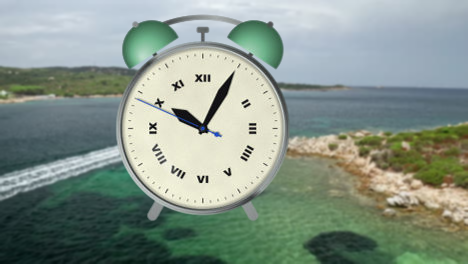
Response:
10.04.49
